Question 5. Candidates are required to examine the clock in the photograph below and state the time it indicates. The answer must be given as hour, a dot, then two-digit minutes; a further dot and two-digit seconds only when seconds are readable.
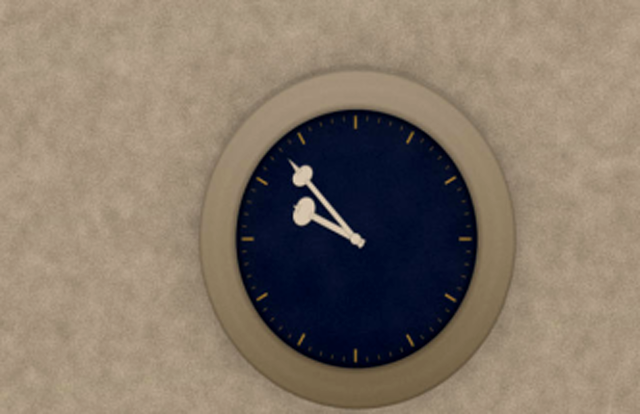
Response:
9.53
